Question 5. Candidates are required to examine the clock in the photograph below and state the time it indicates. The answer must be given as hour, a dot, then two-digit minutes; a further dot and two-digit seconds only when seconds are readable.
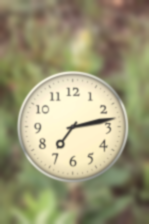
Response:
7.13
